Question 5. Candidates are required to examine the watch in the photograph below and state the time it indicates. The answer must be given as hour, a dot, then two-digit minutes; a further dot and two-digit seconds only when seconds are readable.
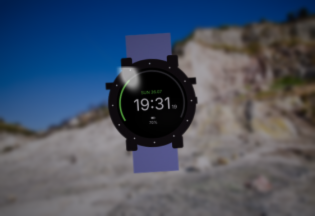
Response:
19.31
